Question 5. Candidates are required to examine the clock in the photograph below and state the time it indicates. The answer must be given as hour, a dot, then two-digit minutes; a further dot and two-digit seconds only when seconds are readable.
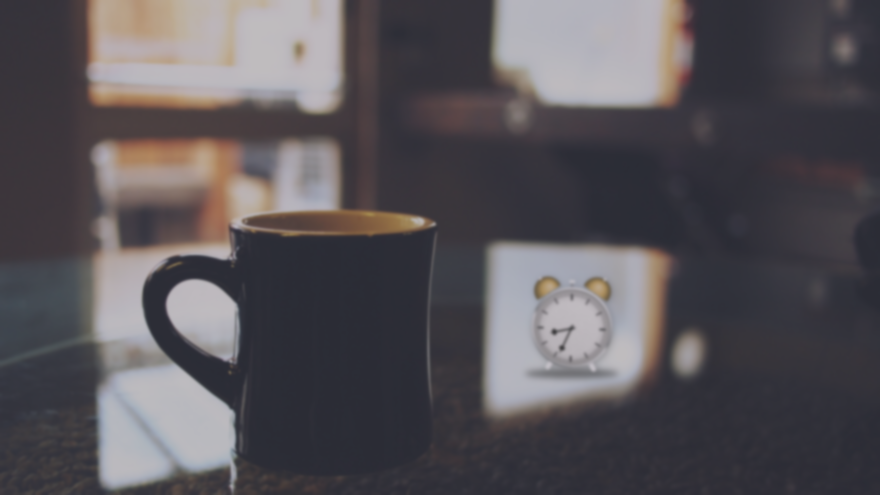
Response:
8.34
